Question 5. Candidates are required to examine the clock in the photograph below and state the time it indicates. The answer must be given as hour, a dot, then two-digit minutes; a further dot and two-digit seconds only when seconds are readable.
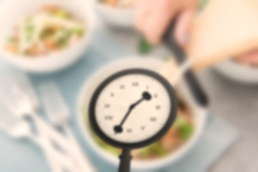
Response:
1.34
